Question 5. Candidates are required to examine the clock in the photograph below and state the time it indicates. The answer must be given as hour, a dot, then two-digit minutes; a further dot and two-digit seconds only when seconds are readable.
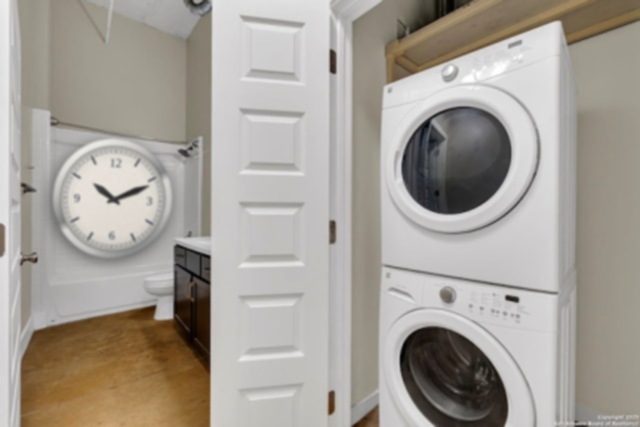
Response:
10.11
